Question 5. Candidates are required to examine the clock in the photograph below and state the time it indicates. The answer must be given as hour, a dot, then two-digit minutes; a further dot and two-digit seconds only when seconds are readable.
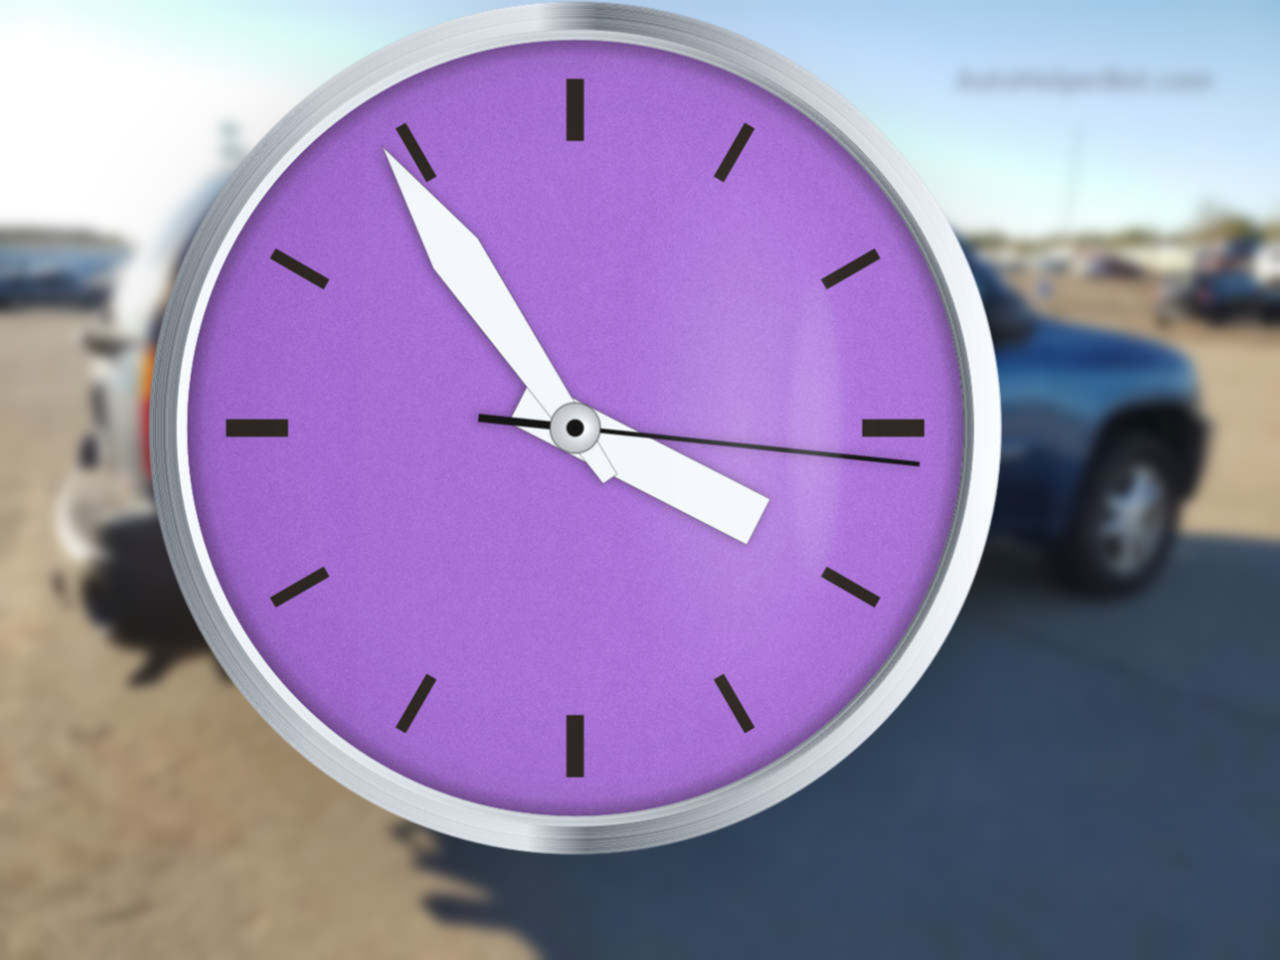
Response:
3.54.16
